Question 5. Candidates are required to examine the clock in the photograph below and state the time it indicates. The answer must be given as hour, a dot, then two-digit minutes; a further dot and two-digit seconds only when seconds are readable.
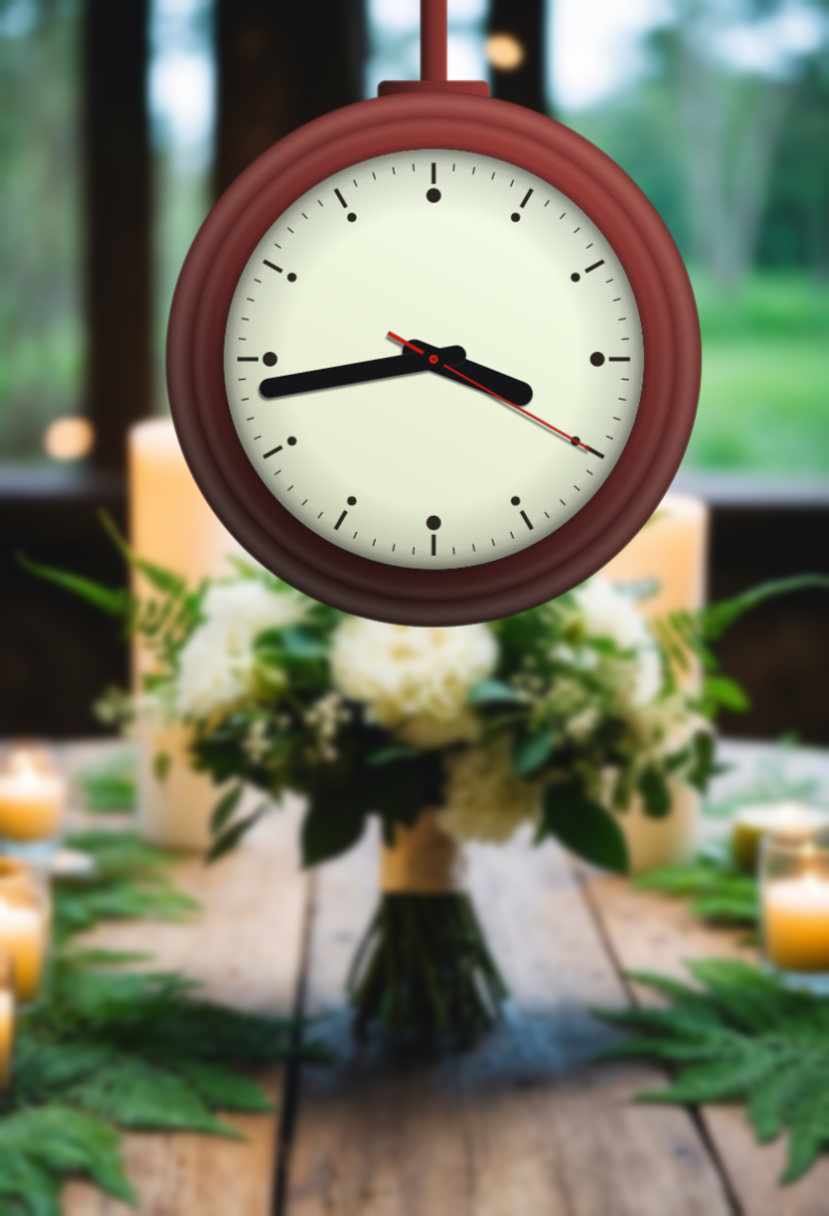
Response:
3.43.20
